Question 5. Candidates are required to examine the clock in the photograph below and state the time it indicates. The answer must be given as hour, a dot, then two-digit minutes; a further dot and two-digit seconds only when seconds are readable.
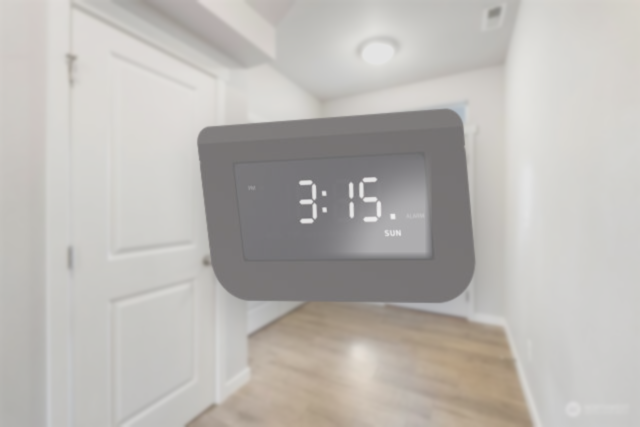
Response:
3.15
